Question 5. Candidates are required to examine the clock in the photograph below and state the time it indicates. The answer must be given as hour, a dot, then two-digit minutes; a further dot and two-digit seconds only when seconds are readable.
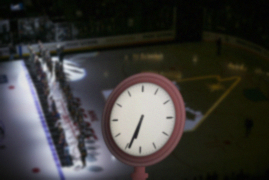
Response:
6.34
